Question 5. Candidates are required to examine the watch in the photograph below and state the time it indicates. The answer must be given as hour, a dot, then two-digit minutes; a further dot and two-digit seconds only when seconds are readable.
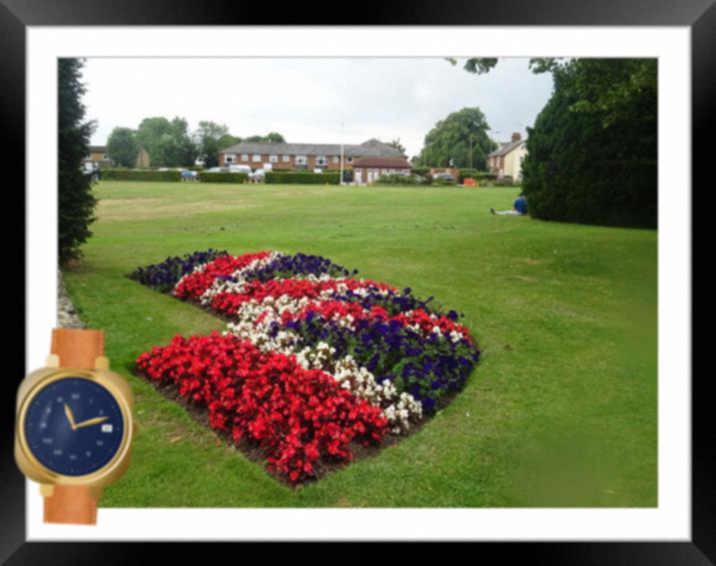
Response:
11.12
